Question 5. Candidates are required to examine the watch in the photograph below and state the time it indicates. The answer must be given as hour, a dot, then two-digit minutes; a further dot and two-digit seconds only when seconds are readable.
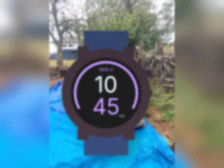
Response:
10.45
